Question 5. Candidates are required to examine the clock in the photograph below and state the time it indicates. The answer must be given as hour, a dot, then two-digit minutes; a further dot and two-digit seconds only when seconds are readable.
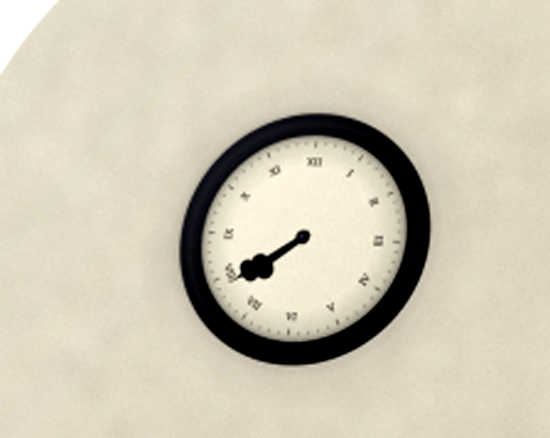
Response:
7.39
